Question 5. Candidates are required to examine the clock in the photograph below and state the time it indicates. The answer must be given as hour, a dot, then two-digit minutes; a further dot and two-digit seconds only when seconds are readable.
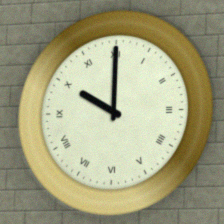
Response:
10.00
